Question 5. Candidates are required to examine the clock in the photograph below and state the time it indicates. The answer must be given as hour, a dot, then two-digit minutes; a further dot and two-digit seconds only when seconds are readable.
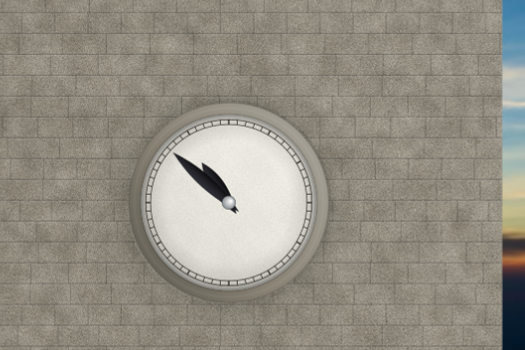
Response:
10.52
